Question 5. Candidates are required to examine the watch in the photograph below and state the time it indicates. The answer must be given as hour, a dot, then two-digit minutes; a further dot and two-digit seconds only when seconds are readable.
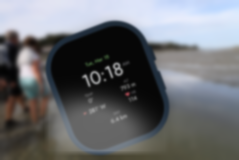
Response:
10.18
